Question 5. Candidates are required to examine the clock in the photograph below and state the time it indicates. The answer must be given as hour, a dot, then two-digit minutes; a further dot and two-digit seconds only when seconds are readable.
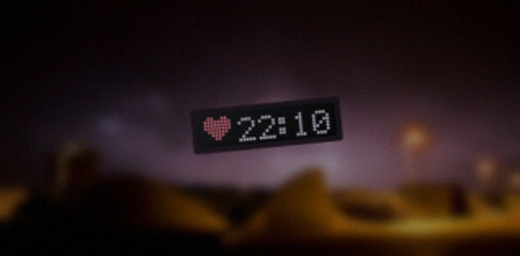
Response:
22.10
